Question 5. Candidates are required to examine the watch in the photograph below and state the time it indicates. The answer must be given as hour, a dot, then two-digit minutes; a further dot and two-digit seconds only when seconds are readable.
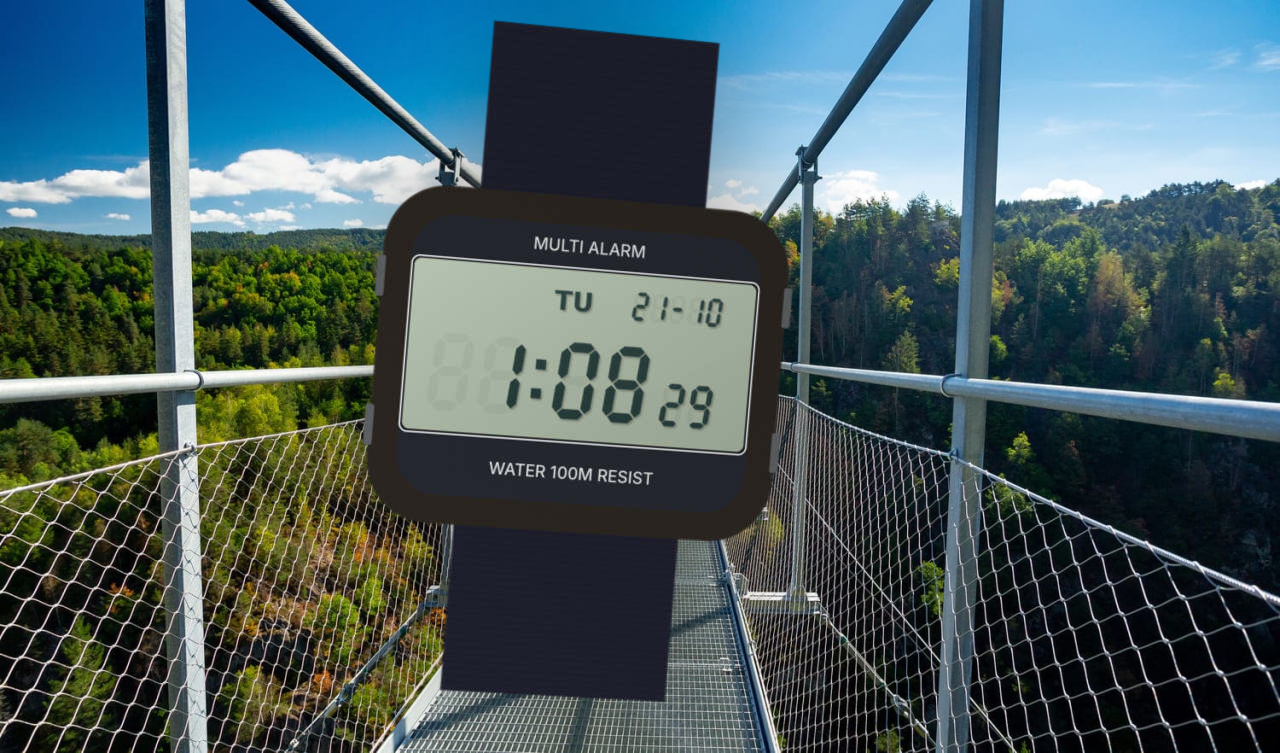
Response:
1.08.29
